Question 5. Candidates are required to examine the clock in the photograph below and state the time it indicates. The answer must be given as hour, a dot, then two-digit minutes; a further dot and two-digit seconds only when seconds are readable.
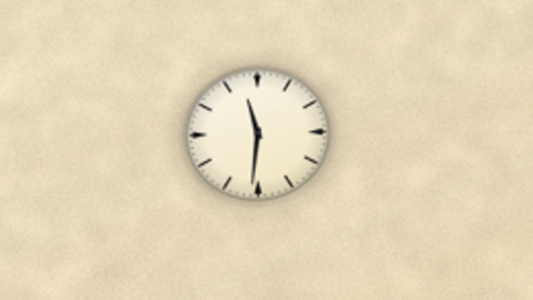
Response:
11.31
